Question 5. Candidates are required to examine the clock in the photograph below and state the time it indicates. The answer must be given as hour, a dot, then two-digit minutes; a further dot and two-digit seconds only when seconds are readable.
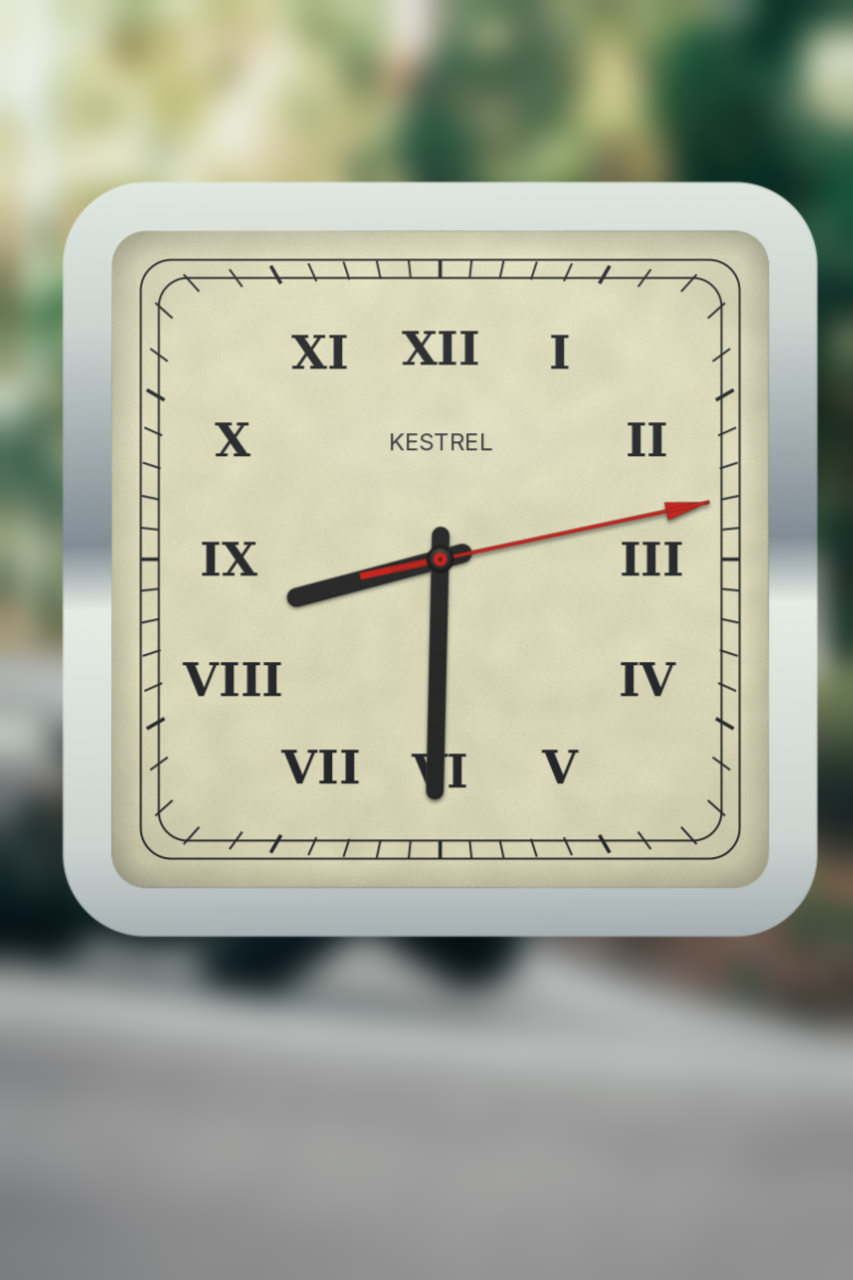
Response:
8.30.13
